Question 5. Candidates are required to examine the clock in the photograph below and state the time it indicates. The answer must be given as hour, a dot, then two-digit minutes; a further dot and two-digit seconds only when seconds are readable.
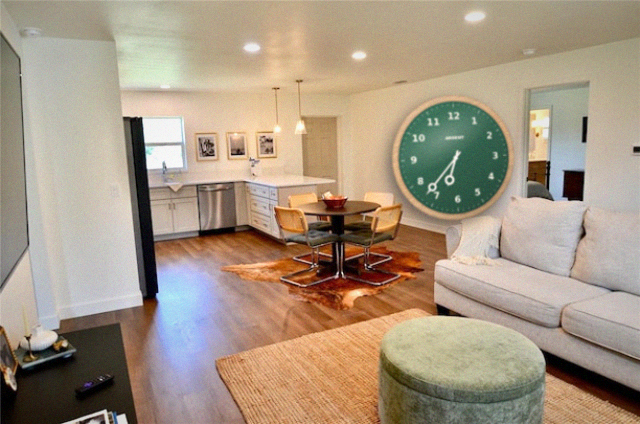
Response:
6.37
